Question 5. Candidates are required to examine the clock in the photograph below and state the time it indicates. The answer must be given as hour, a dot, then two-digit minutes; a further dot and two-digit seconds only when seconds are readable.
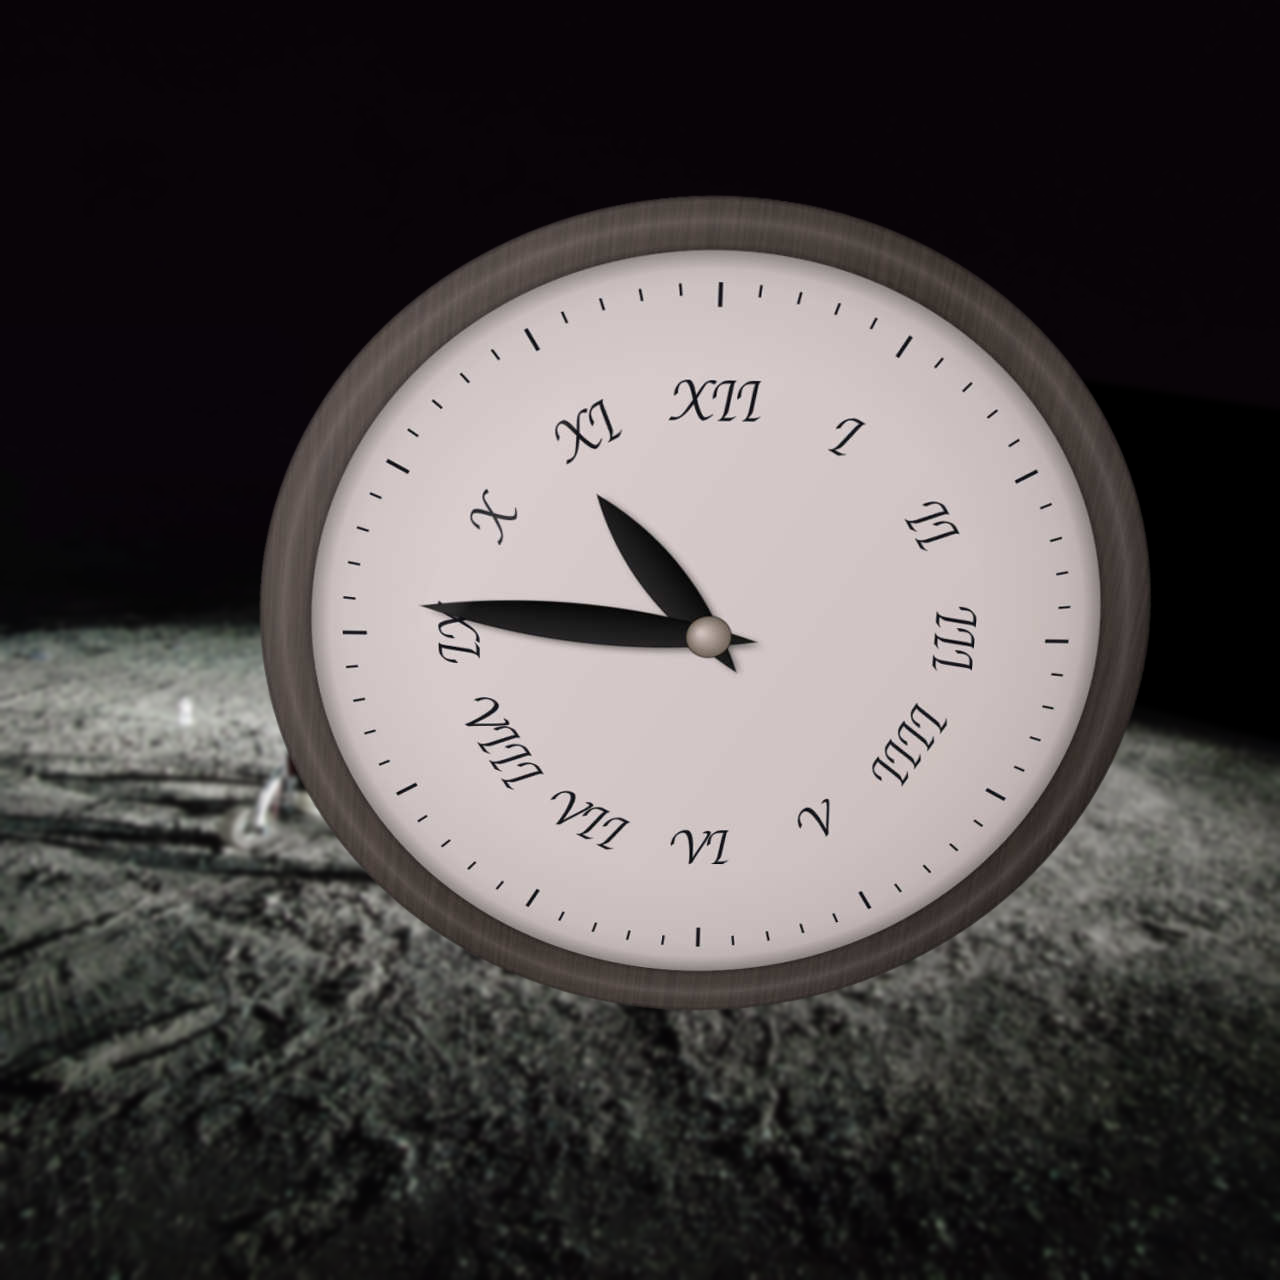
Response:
10.46
